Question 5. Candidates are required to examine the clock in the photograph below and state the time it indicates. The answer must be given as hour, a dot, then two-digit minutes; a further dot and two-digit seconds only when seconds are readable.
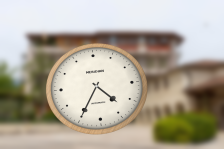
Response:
4.35
